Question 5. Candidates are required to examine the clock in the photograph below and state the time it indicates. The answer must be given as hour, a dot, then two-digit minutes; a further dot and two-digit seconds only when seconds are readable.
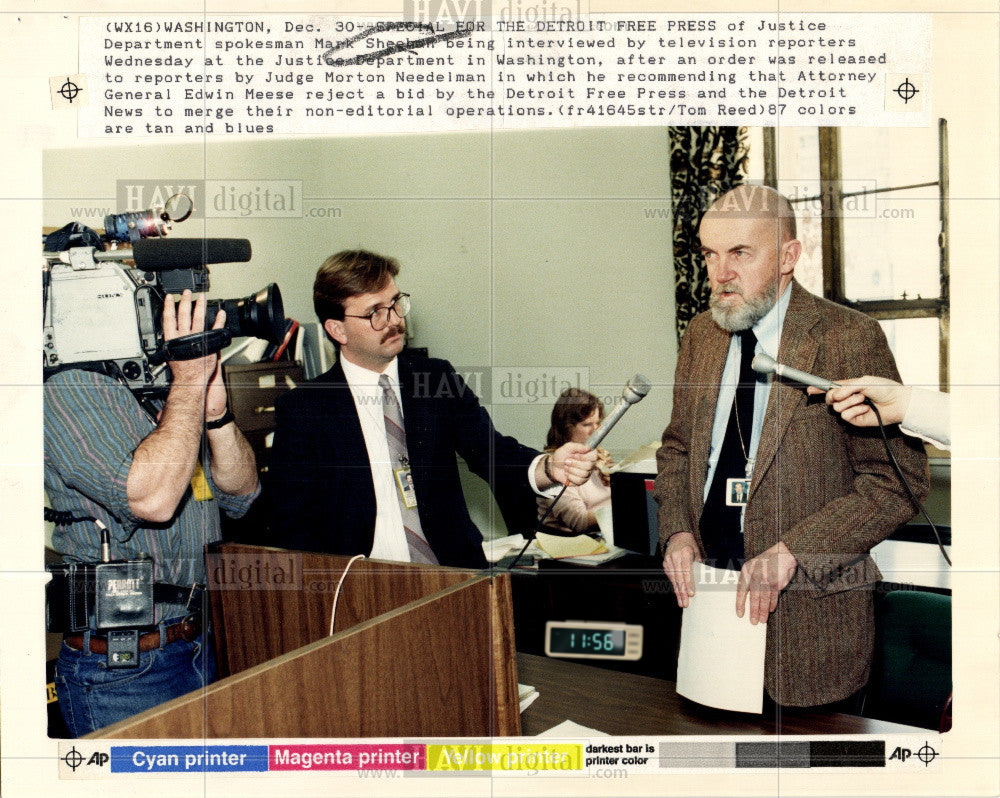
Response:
11.56
